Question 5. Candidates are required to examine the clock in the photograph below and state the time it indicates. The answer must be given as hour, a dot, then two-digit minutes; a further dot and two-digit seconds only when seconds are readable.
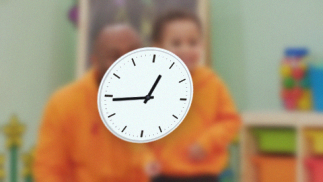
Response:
12.44
